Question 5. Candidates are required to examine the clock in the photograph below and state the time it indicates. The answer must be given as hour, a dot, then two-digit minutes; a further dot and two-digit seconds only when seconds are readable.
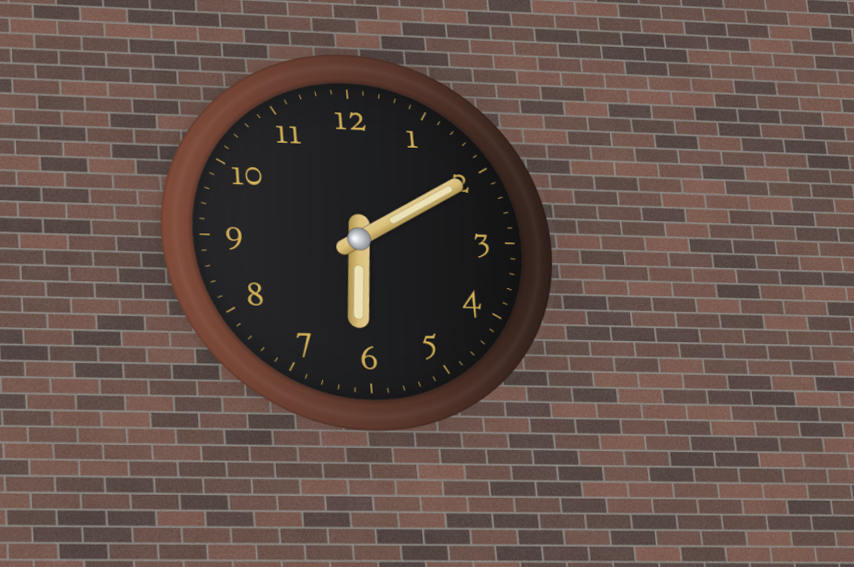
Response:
6.10
